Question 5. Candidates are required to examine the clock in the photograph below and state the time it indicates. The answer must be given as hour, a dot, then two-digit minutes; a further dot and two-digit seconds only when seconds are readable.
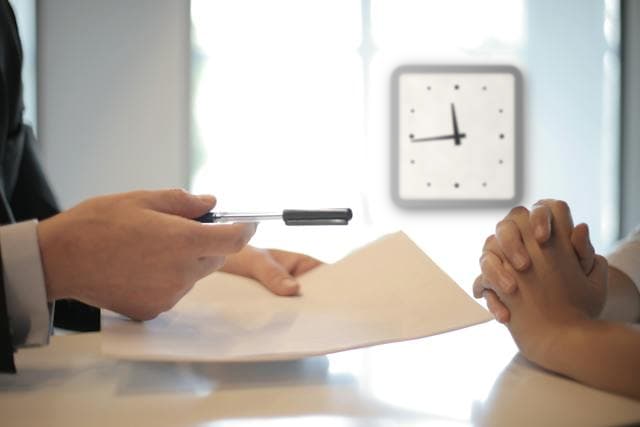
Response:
11.44
